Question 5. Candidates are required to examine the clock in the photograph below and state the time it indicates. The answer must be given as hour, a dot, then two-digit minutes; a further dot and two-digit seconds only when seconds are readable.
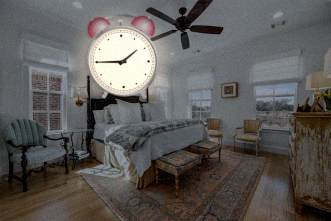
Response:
1.45
